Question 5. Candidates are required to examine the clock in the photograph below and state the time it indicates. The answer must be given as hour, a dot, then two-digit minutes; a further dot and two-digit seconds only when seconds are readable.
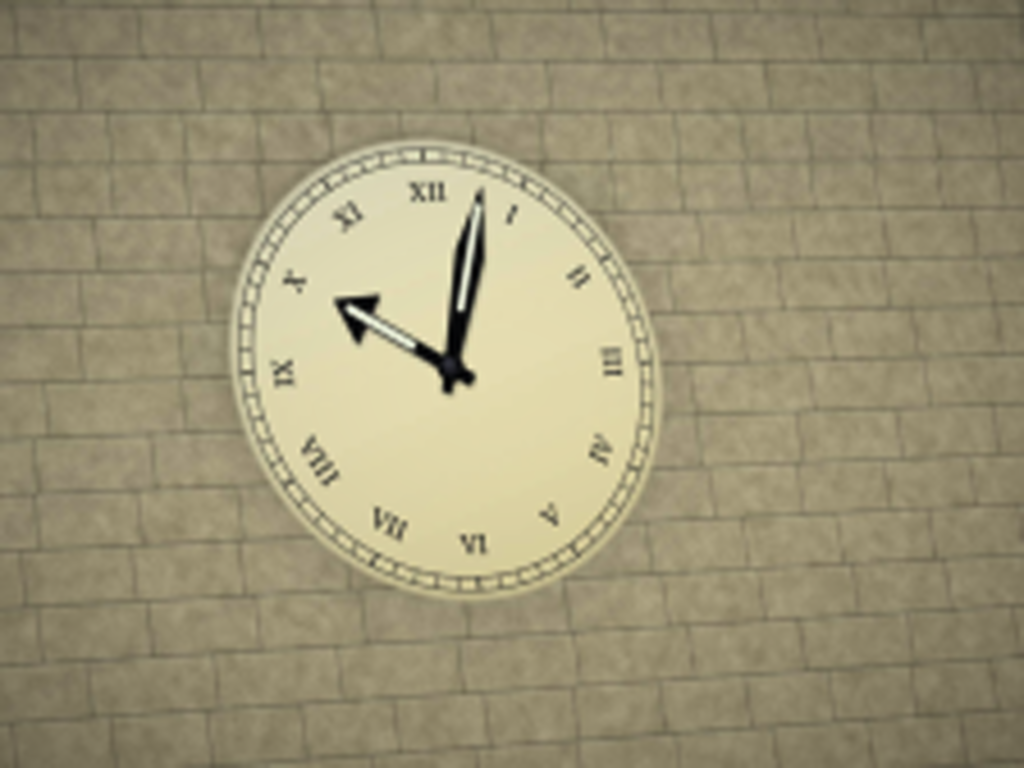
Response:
10.03
